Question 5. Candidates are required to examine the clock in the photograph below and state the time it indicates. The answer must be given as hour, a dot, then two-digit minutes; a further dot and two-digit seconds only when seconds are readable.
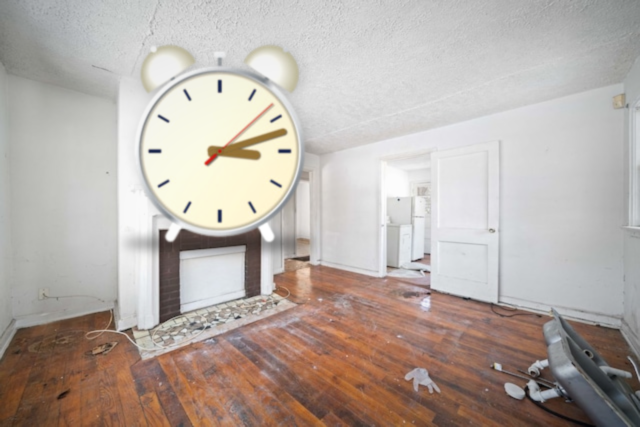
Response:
3.12.08
